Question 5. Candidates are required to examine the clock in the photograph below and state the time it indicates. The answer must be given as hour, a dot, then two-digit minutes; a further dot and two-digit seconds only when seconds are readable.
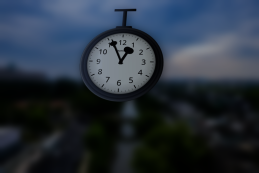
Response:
12.56
